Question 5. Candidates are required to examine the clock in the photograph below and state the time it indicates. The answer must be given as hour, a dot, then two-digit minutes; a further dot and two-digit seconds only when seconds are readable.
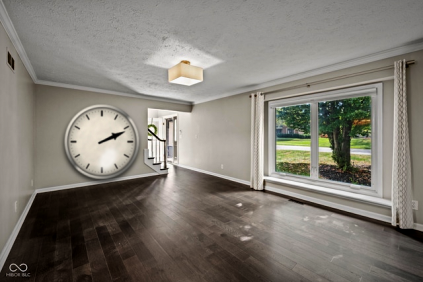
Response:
2.11
